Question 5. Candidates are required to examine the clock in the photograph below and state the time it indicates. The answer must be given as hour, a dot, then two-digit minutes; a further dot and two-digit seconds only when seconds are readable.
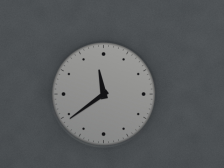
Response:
11.39
